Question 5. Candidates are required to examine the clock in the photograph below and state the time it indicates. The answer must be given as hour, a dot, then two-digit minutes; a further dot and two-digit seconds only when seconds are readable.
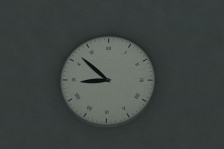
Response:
8.52
